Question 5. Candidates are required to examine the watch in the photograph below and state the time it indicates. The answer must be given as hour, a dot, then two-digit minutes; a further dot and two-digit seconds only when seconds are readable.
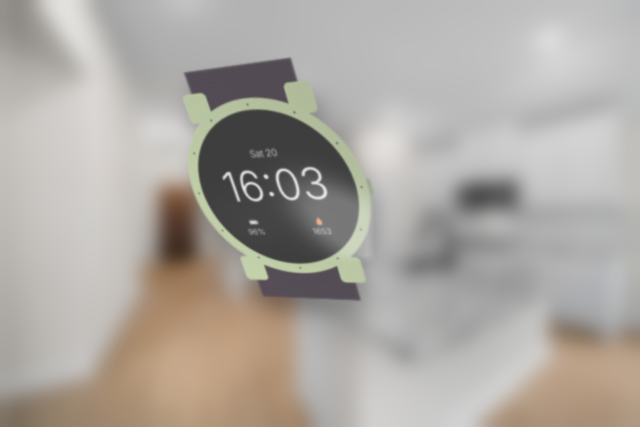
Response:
16.03
